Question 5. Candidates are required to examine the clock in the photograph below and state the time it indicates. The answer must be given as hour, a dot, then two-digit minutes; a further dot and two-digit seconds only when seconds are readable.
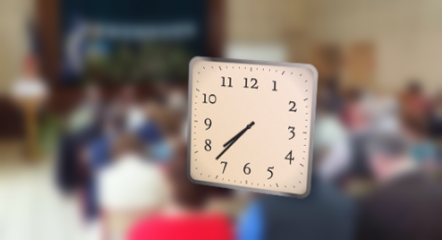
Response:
7.37
